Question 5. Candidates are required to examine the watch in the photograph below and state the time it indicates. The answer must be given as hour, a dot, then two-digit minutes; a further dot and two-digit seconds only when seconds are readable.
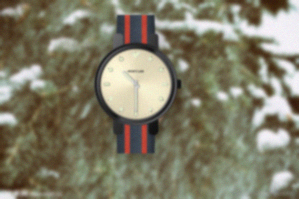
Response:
10.30
